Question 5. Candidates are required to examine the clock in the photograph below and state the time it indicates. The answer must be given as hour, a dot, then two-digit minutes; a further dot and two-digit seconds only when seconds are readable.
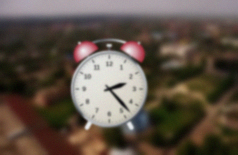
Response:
2.23
